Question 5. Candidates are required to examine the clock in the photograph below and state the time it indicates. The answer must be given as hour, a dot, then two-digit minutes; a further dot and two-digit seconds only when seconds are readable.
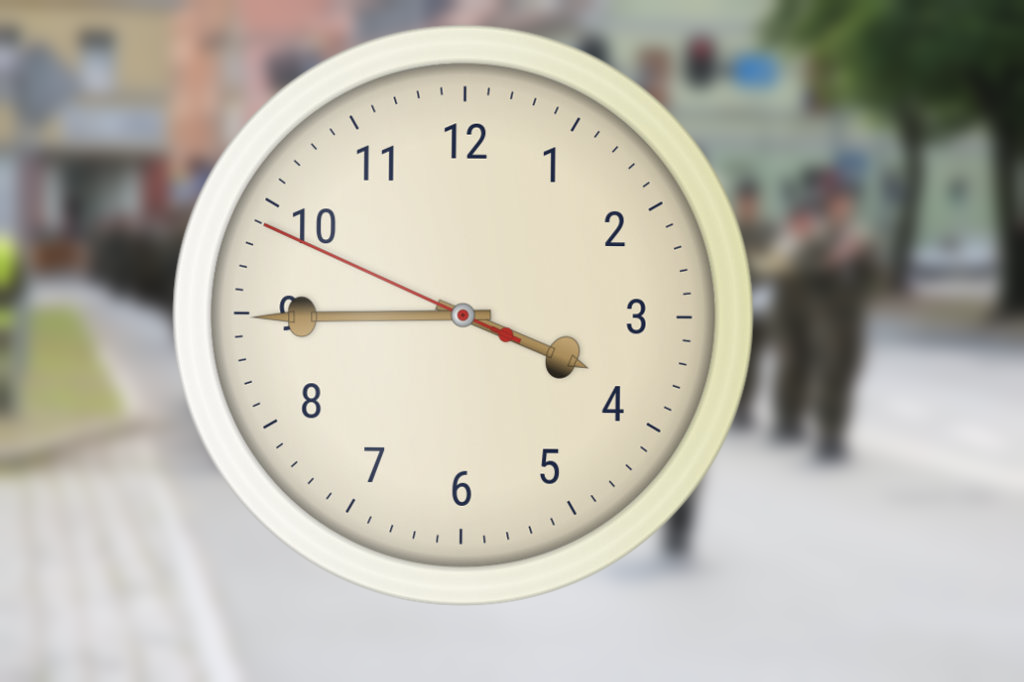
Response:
3.44.49
